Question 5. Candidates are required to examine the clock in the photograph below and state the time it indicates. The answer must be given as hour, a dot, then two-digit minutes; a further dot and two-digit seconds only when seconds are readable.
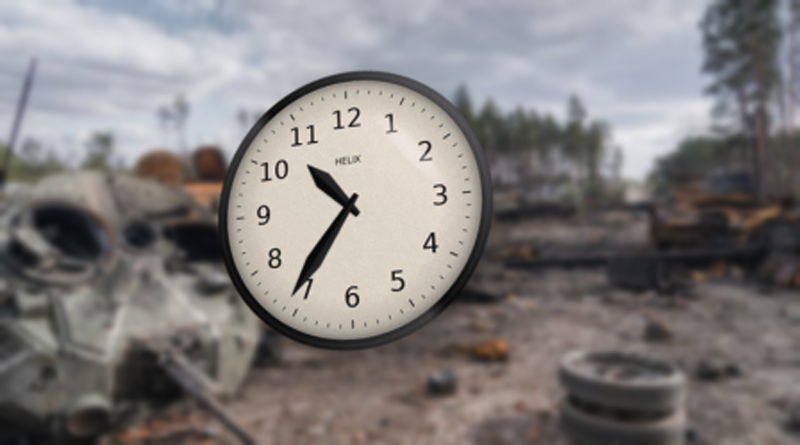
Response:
10.36
